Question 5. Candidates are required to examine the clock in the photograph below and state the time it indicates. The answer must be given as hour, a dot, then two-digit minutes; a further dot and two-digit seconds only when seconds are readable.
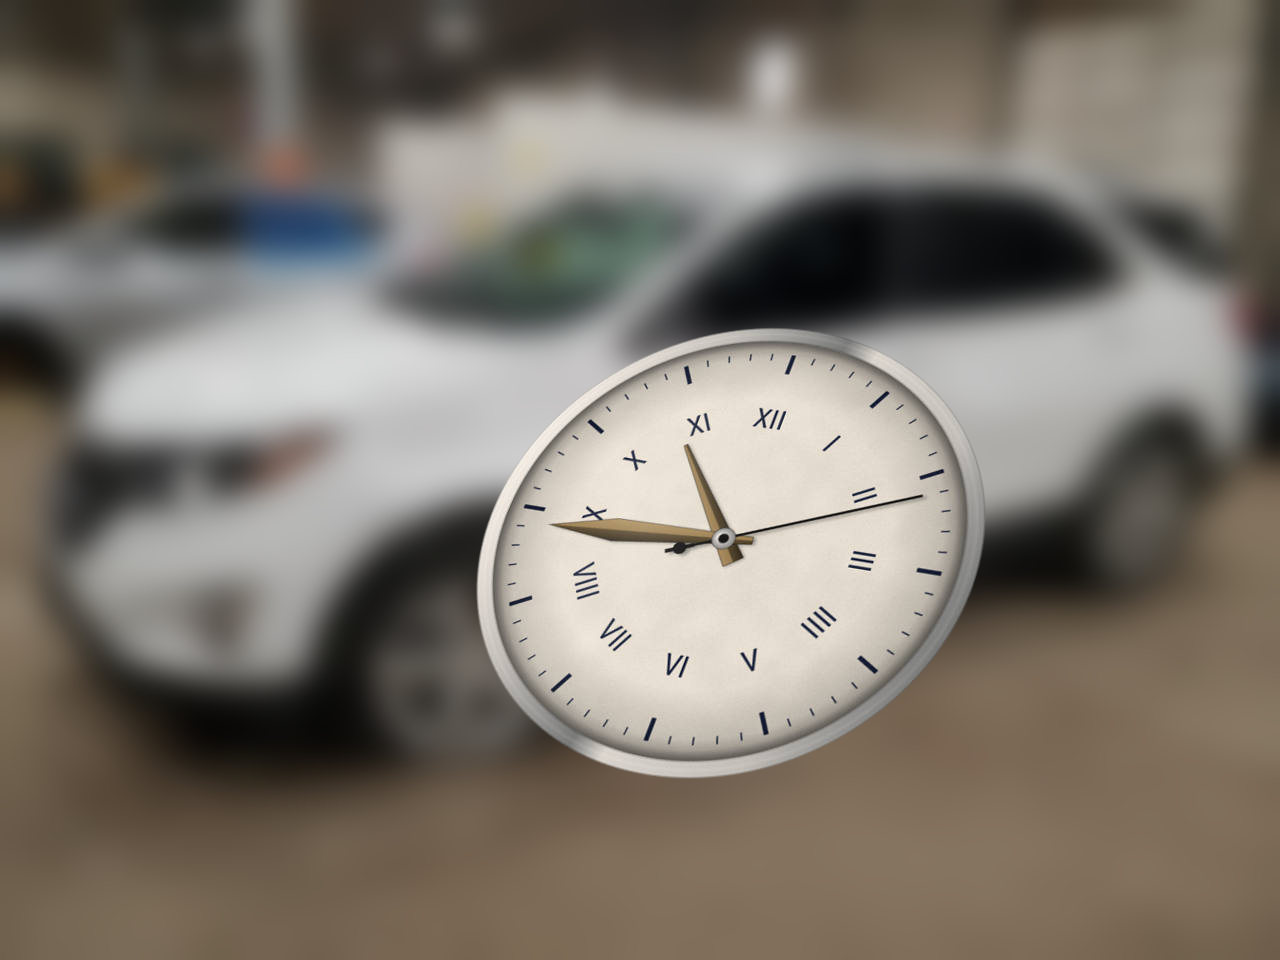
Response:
10.44.11
